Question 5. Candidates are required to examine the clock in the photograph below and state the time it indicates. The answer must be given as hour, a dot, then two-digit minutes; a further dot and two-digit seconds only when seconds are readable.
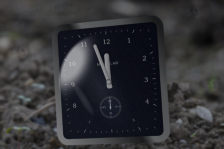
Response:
11.57
